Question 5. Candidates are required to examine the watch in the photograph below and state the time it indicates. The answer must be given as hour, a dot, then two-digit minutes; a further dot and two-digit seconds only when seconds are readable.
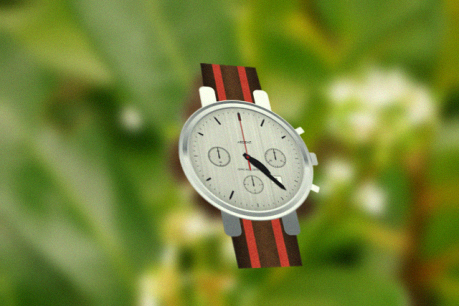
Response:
4.23
